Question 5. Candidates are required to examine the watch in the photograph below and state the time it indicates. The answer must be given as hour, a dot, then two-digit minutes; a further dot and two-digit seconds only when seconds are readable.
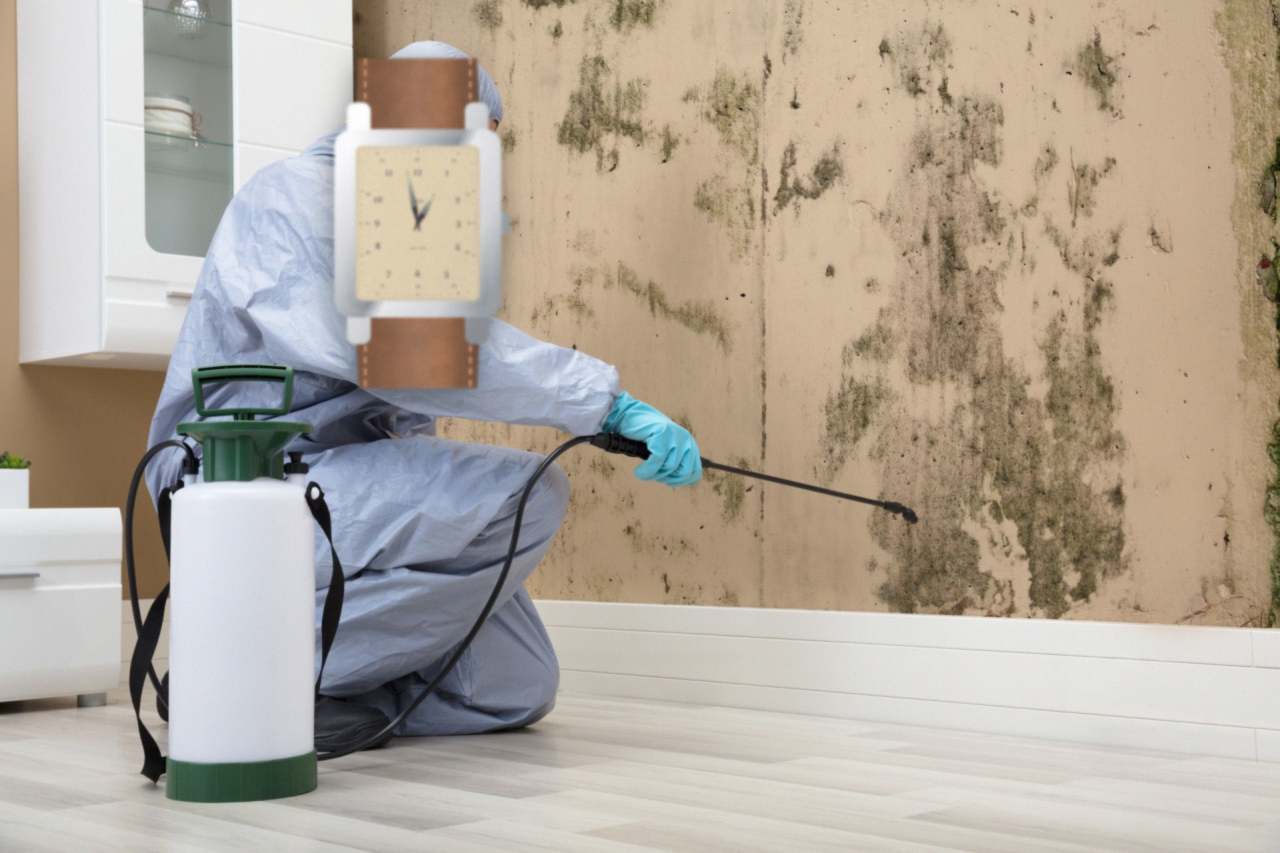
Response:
12.58
